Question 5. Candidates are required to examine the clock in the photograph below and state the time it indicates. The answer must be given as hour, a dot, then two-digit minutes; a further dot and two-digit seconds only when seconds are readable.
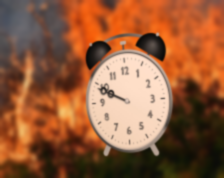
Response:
9.49
